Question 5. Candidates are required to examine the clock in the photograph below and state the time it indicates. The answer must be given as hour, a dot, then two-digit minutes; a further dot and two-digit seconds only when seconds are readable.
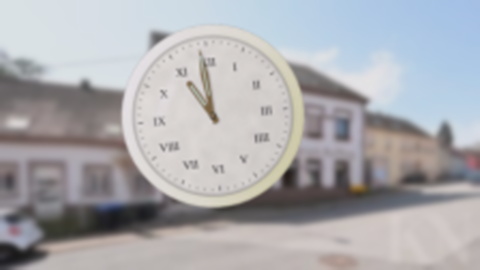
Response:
10.59
